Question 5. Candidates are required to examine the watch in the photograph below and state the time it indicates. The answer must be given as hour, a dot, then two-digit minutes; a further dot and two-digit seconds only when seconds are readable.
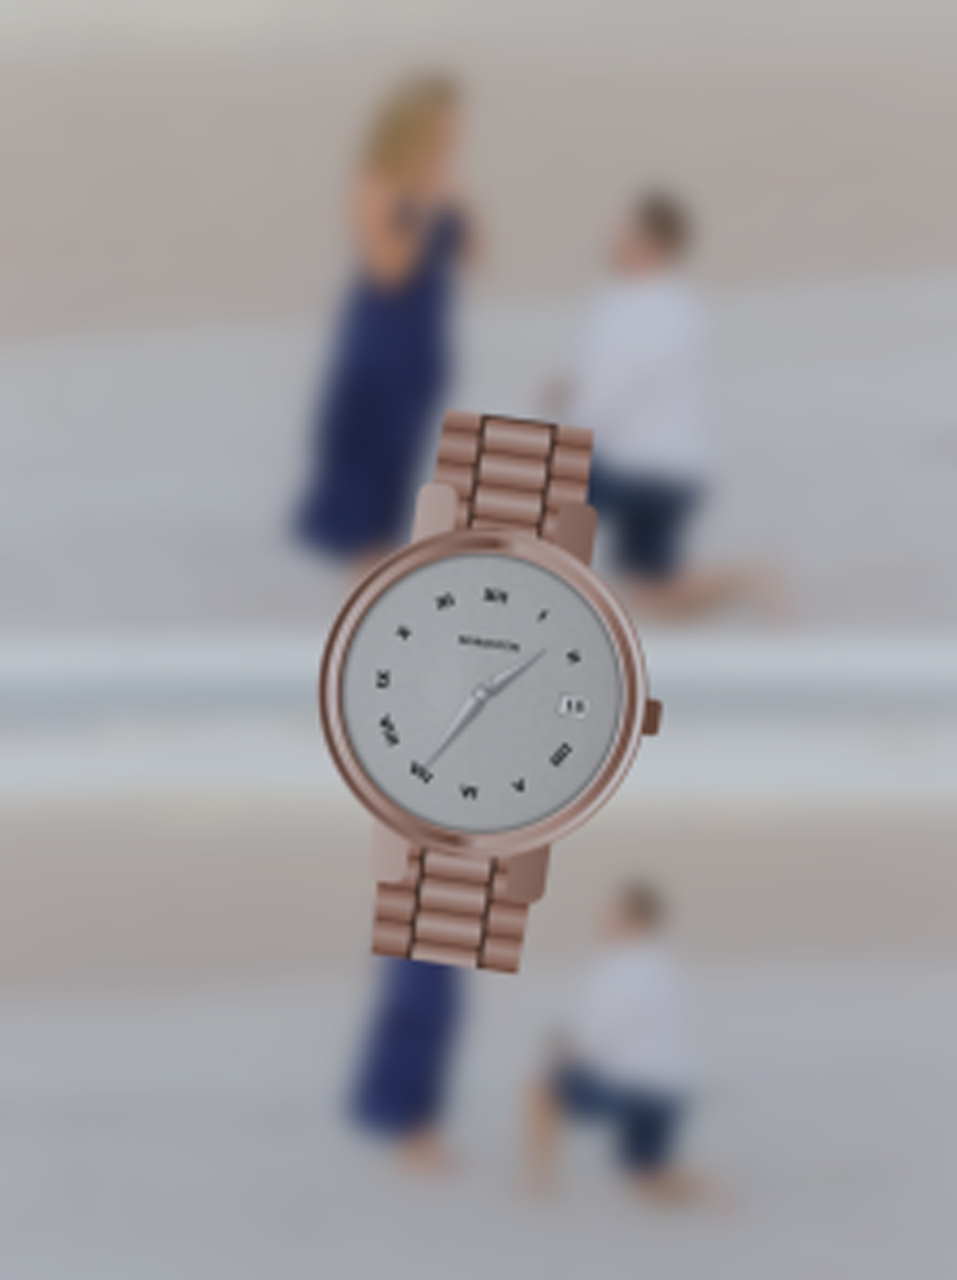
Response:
1.35
